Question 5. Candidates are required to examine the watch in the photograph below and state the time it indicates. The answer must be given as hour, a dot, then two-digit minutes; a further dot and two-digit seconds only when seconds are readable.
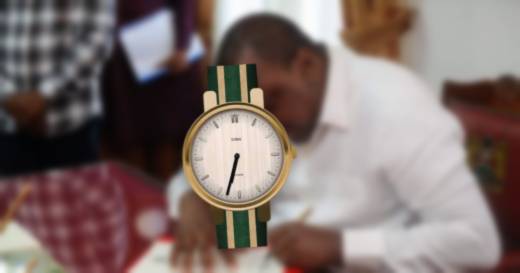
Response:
6.33
